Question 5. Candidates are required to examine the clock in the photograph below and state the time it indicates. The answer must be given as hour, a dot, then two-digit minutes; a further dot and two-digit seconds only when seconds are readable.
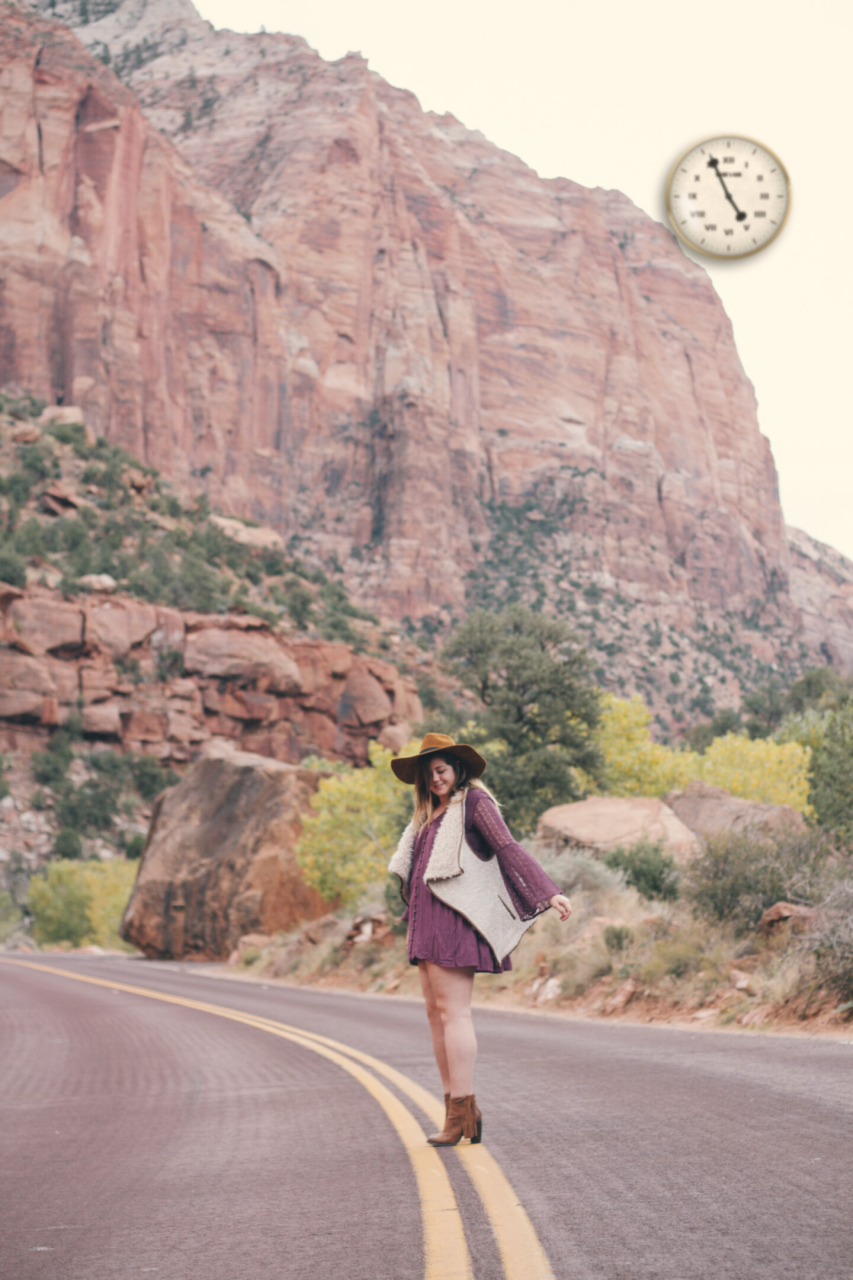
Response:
4.56
